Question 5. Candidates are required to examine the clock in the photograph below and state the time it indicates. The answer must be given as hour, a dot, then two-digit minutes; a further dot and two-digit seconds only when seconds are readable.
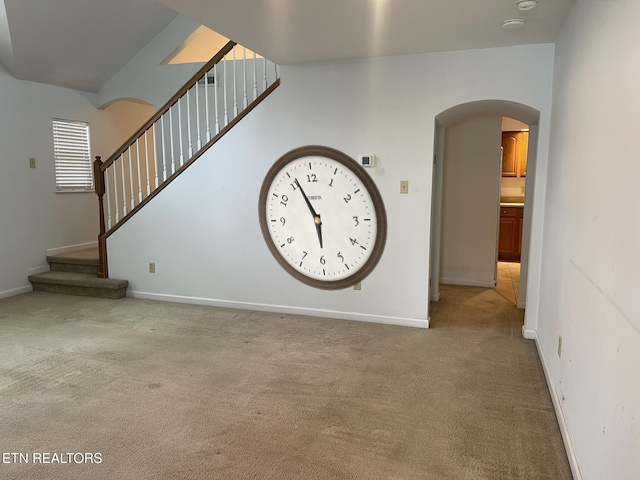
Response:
5.56
